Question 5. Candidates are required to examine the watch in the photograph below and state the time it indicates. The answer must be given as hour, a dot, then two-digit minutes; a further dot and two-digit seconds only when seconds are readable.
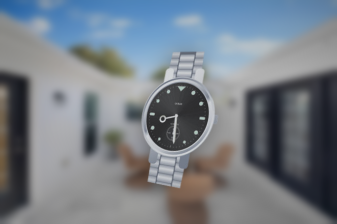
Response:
8.29
